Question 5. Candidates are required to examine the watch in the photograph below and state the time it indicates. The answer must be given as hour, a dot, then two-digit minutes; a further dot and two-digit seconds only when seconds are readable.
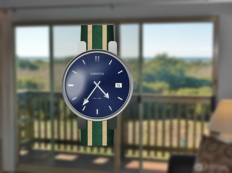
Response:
4.36
